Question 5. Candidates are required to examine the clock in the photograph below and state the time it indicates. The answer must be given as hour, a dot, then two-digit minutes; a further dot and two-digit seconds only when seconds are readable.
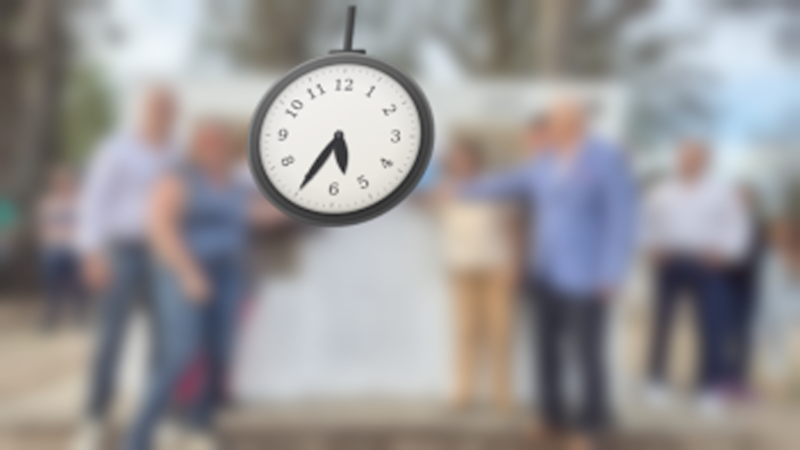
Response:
5.35
